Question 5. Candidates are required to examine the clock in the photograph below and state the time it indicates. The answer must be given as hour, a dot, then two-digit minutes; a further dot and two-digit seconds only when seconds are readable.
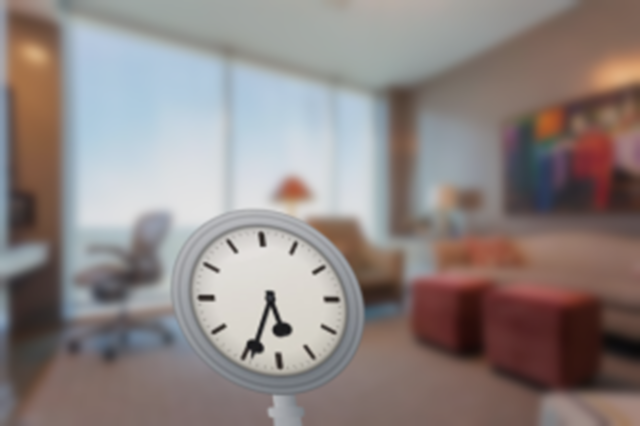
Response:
5.34
